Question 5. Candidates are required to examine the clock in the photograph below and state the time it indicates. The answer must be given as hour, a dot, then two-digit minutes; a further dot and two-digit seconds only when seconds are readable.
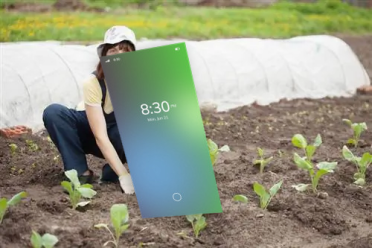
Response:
8.30
